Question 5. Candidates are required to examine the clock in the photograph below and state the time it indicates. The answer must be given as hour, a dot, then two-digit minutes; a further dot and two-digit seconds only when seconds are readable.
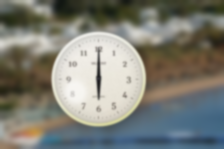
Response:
6.00
